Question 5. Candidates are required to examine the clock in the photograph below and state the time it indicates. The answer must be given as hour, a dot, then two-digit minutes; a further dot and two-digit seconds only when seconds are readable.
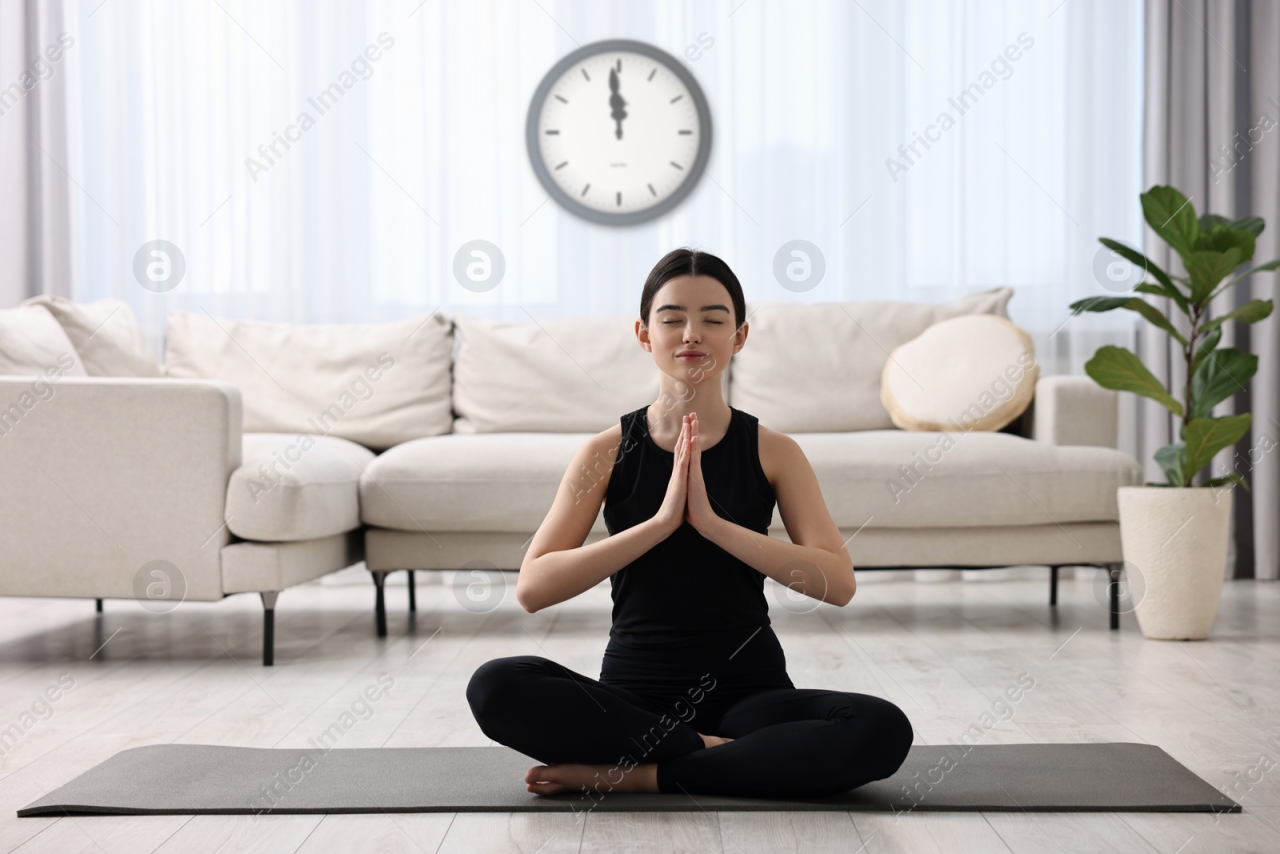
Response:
11.59
